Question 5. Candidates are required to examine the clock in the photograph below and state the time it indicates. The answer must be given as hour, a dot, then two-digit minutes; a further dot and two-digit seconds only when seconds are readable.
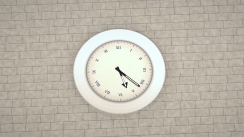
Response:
5.22
